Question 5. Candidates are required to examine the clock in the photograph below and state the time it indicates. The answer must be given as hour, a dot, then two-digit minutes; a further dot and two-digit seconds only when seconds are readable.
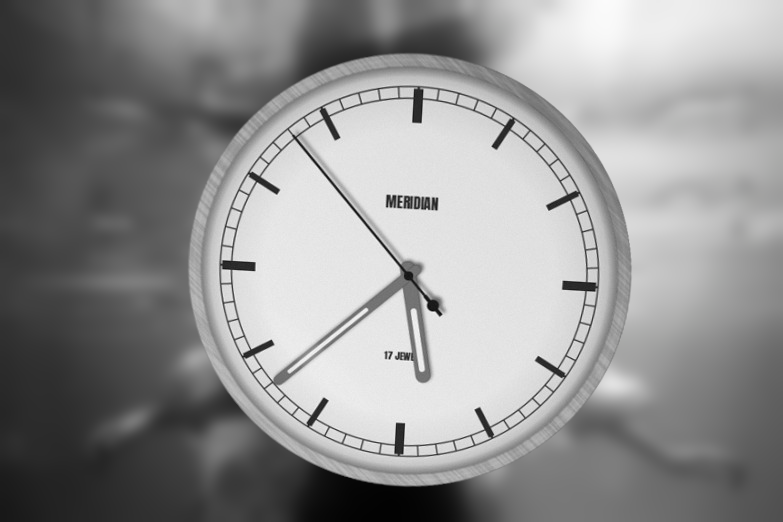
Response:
5.37.53
